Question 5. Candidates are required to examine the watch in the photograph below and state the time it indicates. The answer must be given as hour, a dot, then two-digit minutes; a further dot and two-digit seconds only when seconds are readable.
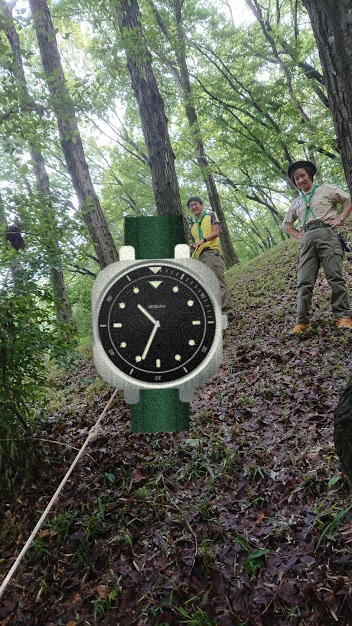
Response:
10.34
